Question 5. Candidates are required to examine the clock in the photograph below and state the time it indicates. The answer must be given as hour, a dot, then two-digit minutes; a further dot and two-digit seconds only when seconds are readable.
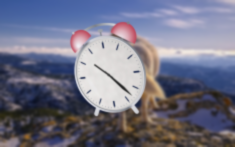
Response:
10.23
